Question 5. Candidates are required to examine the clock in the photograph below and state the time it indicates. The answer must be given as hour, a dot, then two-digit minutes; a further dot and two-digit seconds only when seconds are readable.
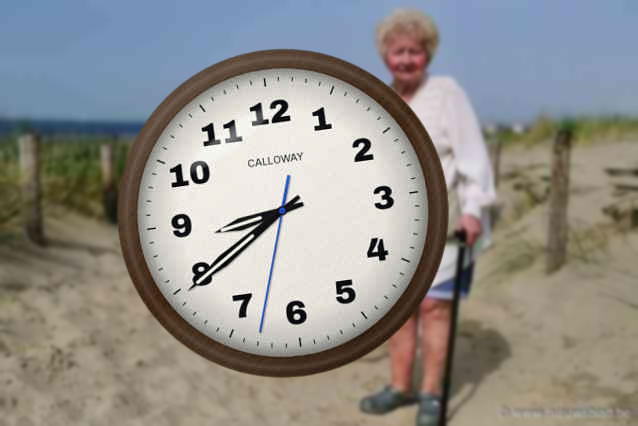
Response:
8.39.33
